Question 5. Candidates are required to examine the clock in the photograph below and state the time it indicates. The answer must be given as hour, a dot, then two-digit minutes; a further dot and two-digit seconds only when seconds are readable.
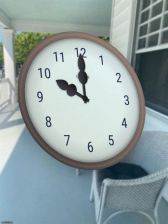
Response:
10.00
